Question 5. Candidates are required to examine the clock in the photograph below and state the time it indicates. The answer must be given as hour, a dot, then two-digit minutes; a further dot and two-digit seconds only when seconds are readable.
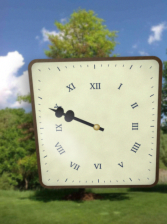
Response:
9.49
